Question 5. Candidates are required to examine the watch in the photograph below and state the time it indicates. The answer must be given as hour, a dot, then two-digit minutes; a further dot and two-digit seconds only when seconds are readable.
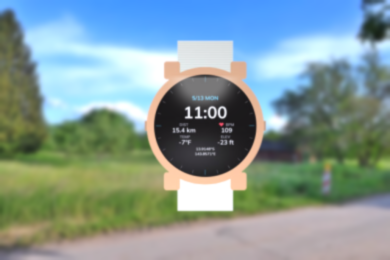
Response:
11.00
